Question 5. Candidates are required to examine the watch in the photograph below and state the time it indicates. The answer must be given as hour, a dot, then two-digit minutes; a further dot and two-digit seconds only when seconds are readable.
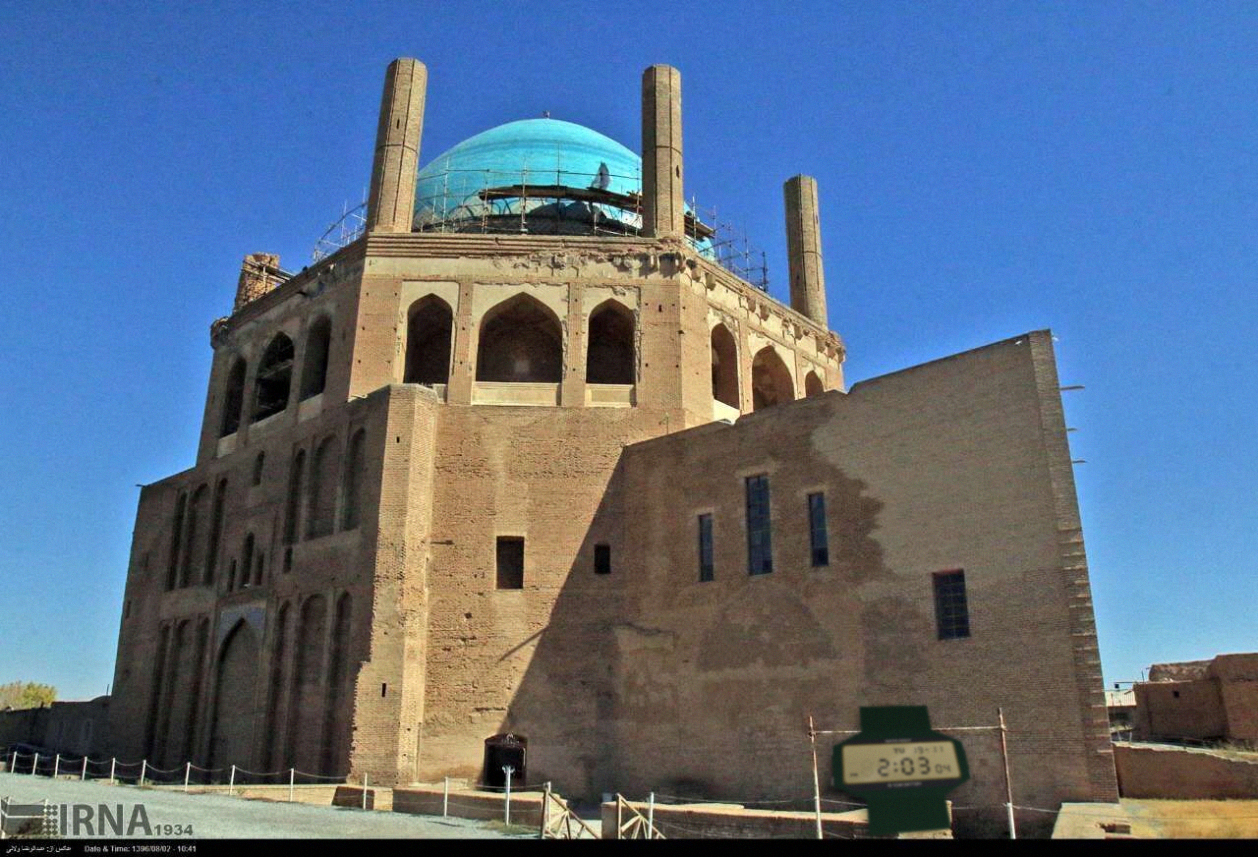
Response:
2.03
